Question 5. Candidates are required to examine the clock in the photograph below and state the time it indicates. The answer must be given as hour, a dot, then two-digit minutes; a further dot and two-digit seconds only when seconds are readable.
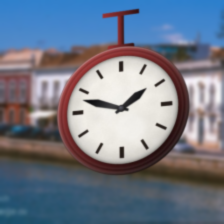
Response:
1.48
